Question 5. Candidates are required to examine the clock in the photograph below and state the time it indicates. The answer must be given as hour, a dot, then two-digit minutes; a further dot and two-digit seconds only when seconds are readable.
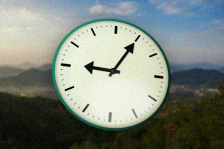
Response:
9.05
